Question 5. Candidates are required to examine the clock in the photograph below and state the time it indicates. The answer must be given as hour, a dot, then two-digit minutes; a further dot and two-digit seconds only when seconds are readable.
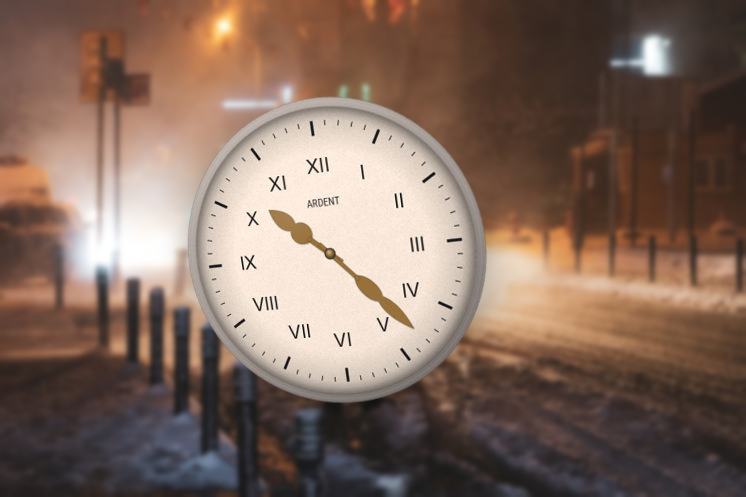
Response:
10.23
